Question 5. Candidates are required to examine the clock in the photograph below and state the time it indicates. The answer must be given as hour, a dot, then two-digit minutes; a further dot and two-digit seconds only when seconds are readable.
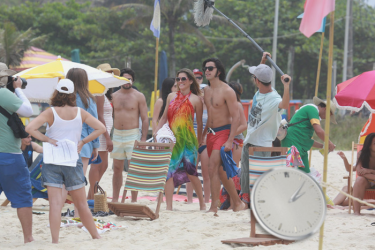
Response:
2.07
